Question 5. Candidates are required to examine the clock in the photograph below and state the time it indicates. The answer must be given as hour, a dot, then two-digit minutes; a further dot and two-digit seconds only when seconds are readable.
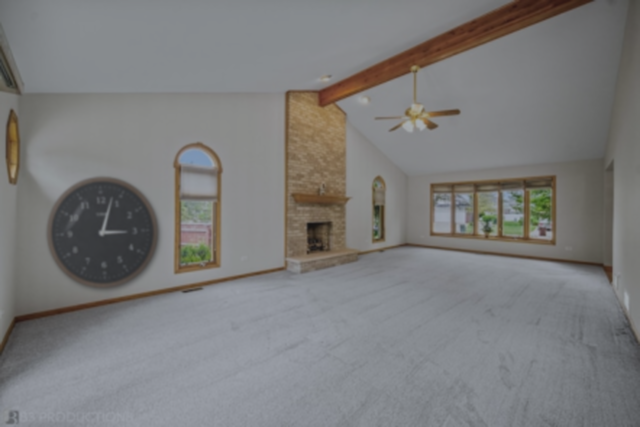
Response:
3.03
